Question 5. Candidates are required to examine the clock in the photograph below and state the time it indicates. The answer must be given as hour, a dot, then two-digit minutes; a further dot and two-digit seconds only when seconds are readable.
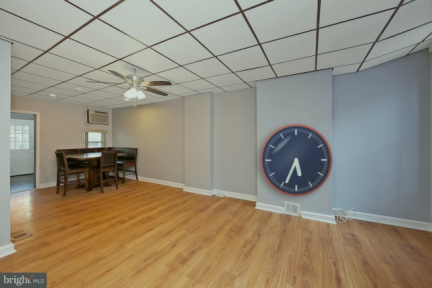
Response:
5.34
